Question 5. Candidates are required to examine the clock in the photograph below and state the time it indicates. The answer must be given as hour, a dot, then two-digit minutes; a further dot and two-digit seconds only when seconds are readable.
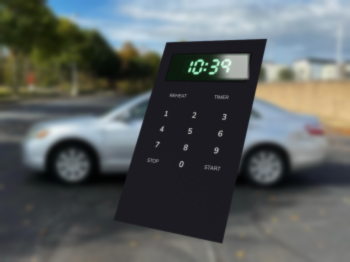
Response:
10.39
